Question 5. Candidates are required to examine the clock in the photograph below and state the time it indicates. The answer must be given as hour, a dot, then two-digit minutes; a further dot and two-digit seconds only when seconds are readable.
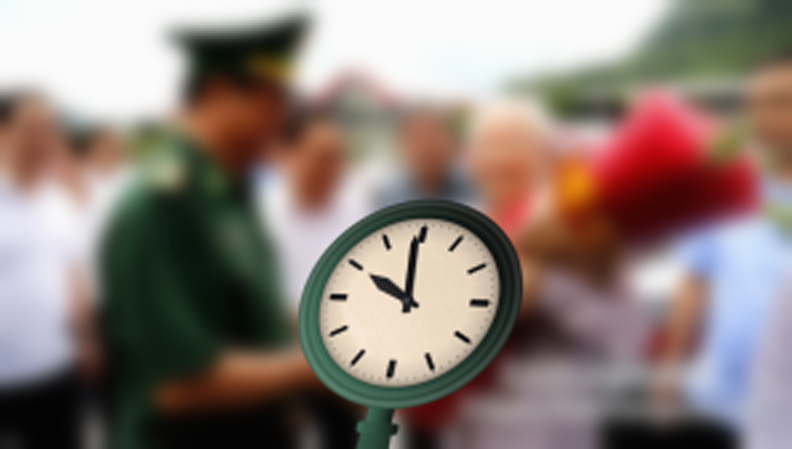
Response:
9.59
